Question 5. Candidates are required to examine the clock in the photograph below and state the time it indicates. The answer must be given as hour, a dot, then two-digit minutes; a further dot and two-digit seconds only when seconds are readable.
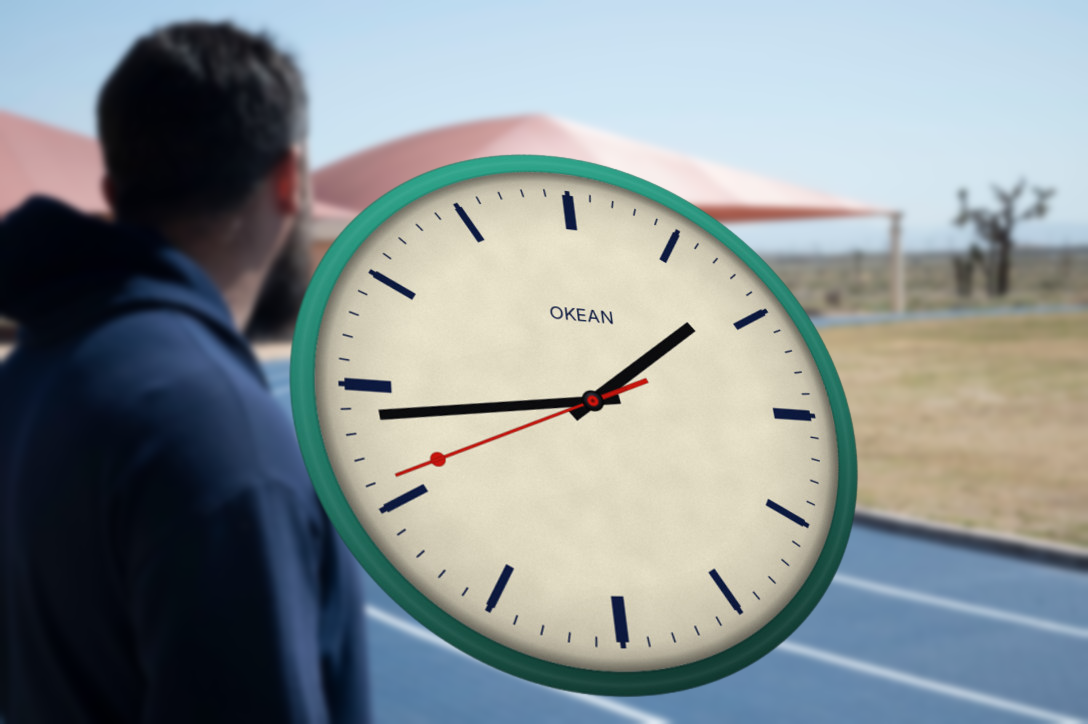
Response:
1.43.41
